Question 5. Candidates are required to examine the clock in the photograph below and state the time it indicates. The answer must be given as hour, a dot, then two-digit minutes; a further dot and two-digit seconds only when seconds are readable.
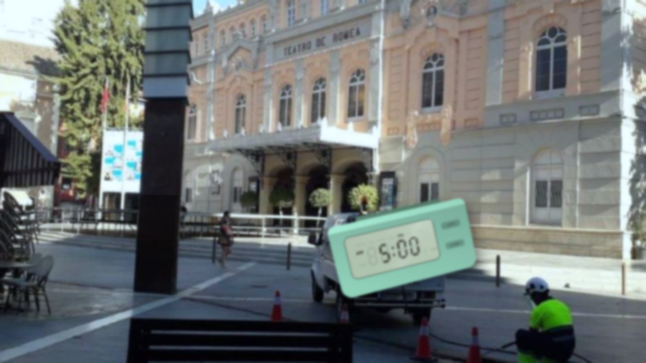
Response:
5.00
